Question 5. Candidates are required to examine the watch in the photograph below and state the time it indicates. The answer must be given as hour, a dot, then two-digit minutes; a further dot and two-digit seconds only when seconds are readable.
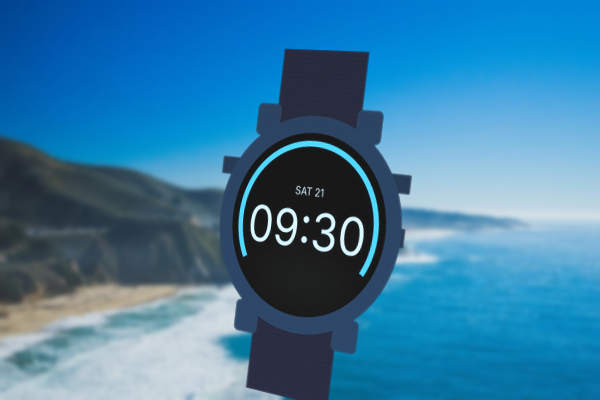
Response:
9.30
